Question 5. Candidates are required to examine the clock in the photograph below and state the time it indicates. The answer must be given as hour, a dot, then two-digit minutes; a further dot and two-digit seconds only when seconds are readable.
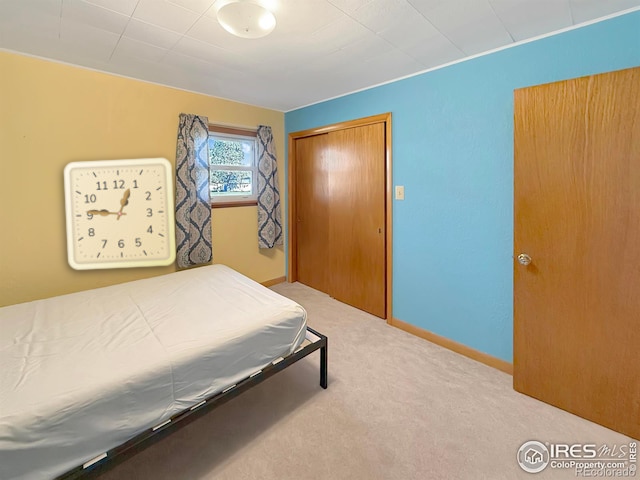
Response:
12.46
